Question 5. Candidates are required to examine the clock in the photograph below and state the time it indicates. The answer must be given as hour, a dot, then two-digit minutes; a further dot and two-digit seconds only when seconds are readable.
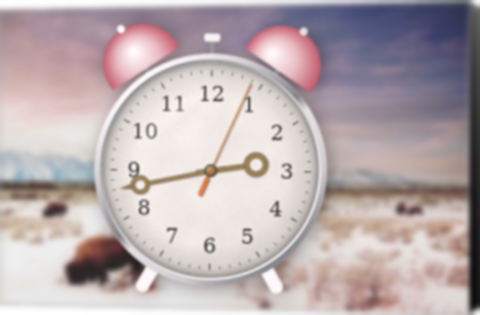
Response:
2.43.04
